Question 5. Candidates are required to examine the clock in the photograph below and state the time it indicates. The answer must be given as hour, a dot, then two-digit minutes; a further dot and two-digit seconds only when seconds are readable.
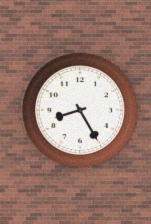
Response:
8.25
